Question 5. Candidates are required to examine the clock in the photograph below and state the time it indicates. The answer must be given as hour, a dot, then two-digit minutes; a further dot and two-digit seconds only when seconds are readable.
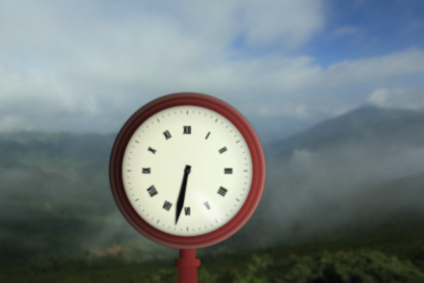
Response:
6.32
